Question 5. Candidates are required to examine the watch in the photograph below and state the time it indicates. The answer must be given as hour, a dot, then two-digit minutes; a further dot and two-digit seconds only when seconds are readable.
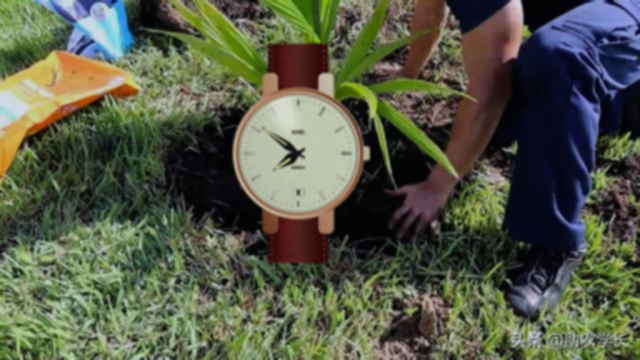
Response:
7.51
